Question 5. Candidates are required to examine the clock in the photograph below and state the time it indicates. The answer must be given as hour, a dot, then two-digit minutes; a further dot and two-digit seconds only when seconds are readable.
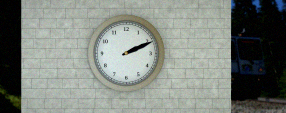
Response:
2.11
